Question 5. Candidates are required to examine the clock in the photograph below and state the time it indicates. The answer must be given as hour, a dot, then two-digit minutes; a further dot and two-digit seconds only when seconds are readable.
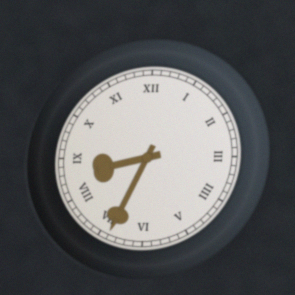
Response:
8.34
